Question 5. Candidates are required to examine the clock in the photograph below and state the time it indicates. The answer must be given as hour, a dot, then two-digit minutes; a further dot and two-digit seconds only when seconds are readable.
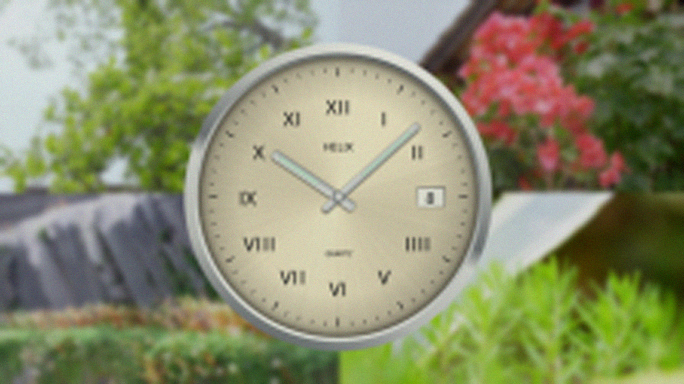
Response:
10.08
